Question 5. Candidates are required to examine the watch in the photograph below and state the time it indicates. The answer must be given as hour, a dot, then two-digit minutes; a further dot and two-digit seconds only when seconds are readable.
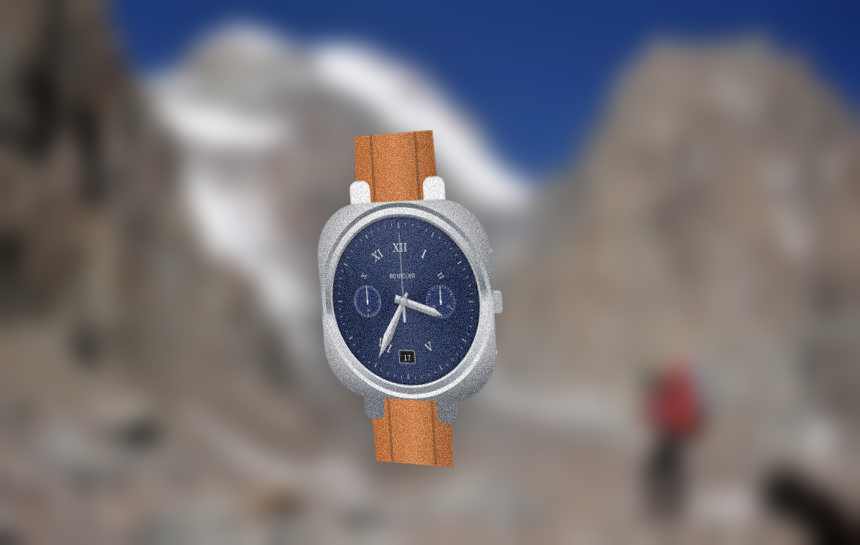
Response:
3.35
